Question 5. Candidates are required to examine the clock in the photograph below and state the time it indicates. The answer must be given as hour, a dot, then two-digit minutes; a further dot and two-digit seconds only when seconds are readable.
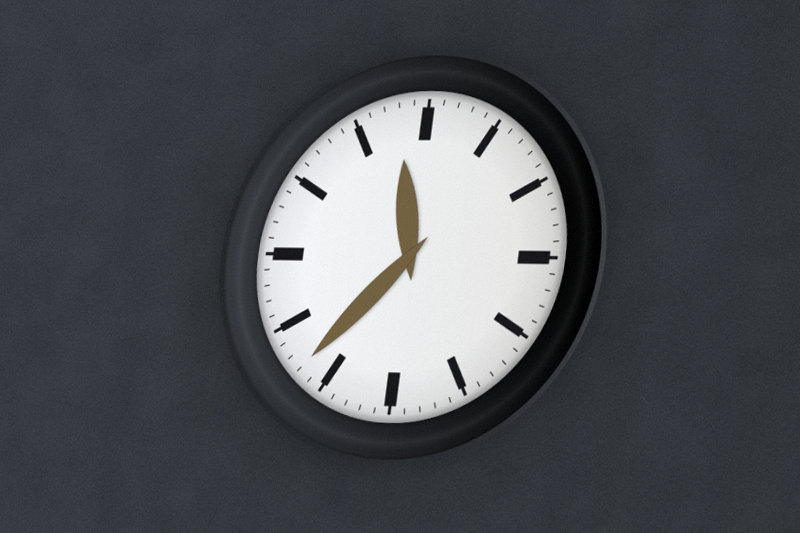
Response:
11.37
